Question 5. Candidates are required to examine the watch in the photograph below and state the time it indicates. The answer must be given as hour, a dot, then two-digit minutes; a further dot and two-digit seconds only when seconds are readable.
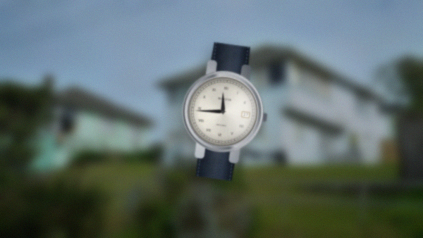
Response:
11.44
